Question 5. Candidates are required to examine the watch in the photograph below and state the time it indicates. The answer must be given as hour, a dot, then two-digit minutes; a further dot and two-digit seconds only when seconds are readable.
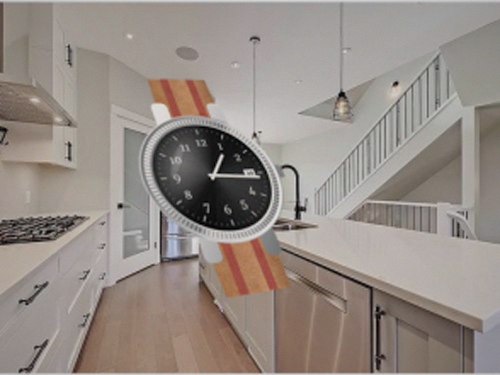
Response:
1.16
